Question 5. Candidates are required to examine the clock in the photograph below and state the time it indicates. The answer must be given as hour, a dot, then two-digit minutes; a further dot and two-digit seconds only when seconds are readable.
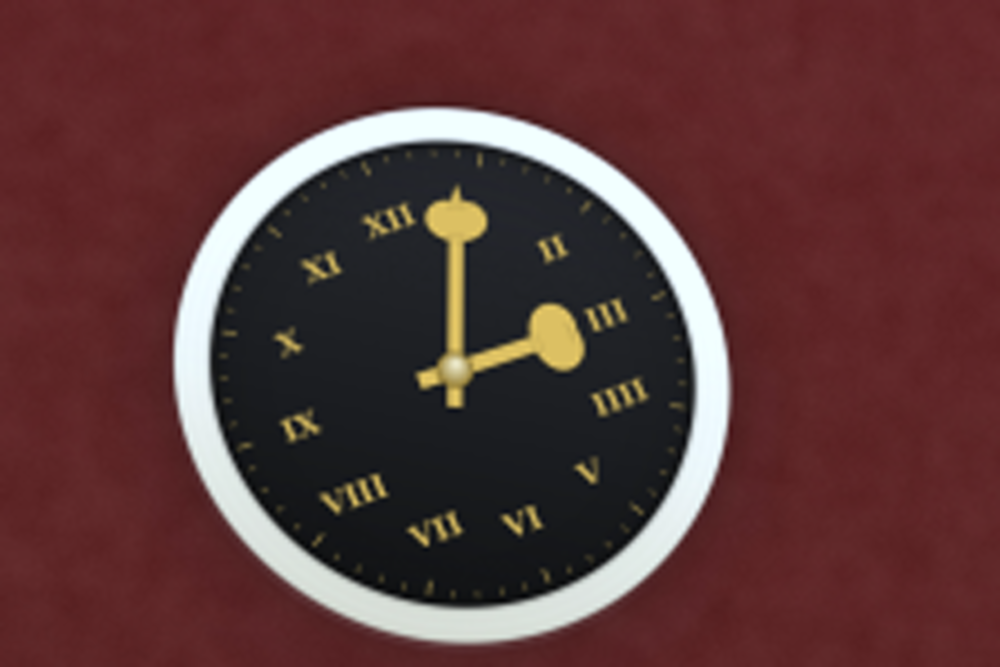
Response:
3.04
